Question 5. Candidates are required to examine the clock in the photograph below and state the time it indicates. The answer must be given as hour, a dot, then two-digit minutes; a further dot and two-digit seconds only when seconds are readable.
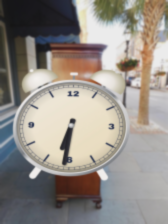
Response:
6.31
